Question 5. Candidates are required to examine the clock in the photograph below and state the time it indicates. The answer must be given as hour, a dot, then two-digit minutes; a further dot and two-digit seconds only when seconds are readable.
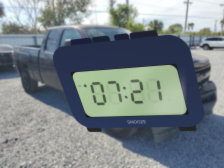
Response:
7.21
